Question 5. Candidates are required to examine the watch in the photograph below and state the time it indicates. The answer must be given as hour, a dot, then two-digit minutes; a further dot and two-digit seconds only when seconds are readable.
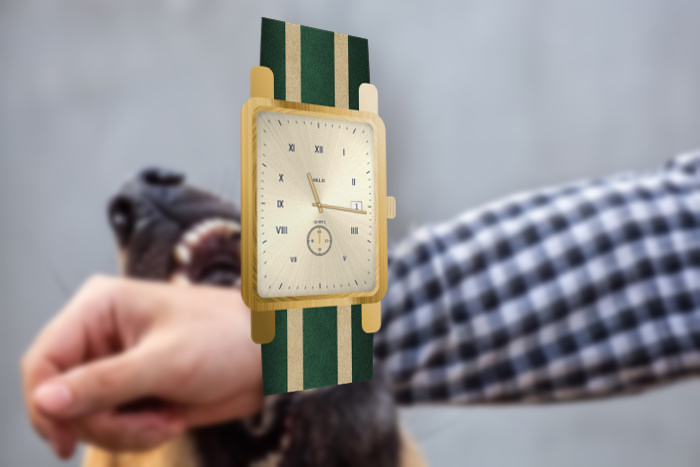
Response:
11.16
